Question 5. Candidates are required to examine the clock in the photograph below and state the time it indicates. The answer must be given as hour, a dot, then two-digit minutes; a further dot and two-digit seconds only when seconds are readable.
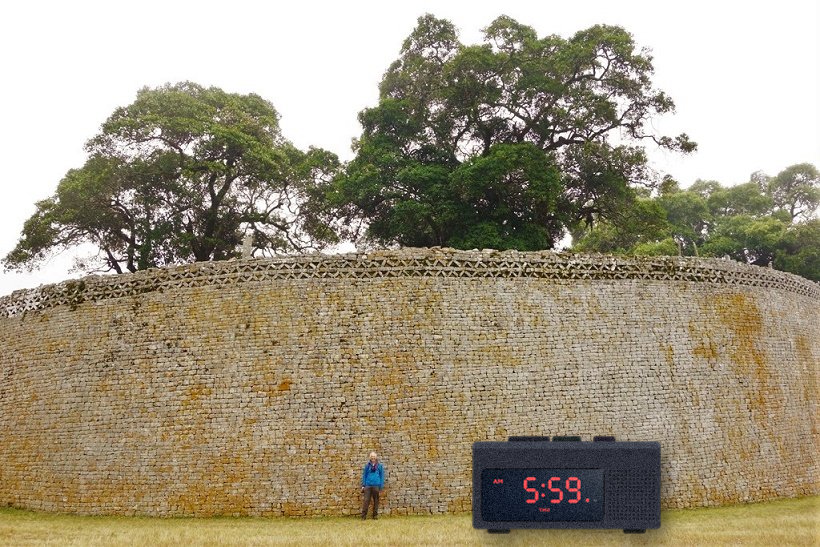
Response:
5.59
